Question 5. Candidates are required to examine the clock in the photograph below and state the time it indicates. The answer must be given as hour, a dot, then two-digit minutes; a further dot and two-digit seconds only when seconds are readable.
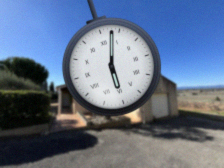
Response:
6.03
